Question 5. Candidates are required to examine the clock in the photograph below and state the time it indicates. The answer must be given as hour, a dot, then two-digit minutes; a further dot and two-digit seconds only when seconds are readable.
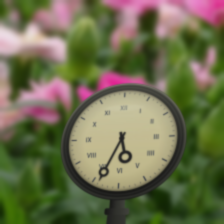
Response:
5.34
